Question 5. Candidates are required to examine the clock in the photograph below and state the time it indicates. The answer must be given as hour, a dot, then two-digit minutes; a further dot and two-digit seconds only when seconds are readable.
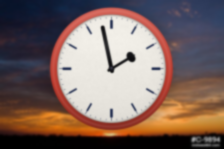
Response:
1.58
